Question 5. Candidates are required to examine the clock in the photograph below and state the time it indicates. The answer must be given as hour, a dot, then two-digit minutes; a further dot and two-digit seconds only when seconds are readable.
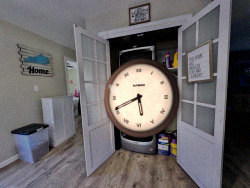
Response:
5.41
